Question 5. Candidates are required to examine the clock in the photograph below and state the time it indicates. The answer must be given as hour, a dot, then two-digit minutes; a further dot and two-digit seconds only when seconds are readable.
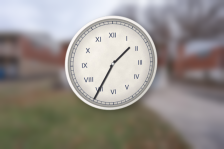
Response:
1.35
